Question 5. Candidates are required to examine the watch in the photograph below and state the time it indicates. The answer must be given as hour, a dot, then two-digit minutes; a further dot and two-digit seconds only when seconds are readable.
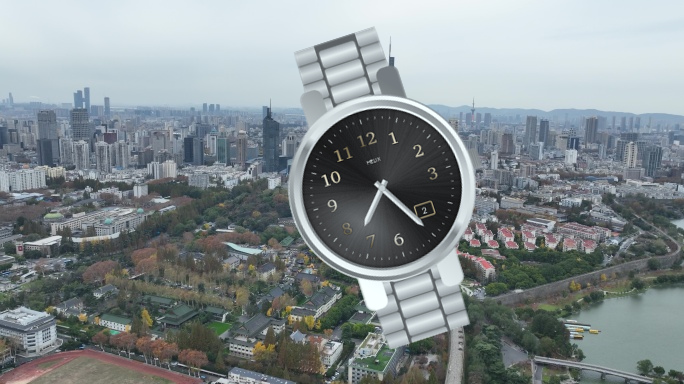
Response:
7.25
